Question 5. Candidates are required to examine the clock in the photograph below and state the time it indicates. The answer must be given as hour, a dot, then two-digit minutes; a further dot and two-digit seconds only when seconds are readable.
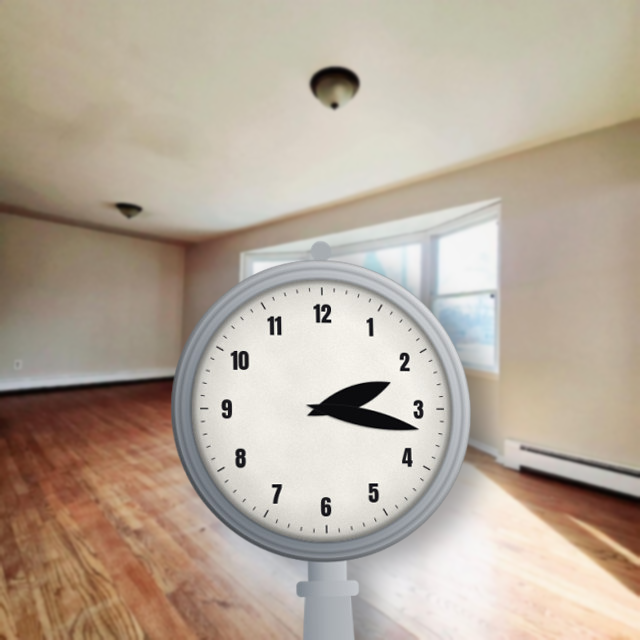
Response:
2.17
